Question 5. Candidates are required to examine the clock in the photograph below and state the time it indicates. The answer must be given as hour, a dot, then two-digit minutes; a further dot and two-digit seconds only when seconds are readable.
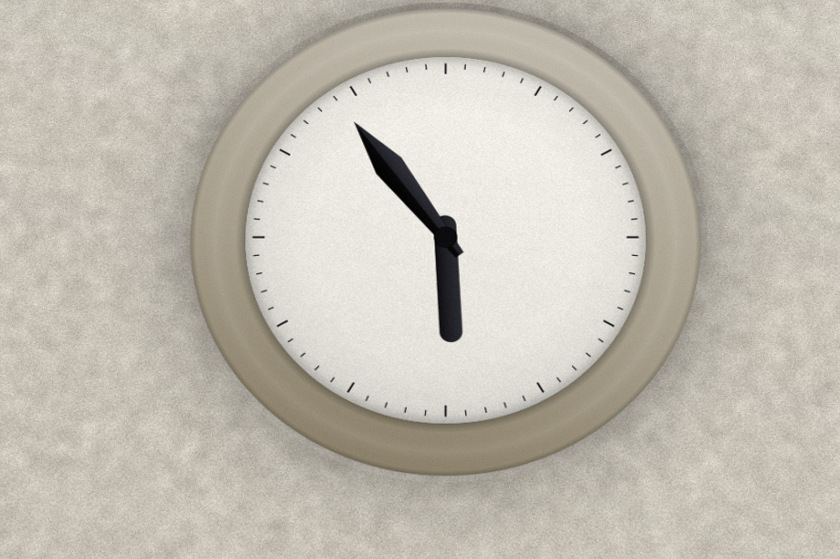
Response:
5.54
